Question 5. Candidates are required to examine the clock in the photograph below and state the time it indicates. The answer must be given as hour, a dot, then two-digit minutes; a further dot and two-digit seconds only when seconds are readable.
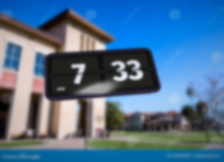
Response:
7.33
